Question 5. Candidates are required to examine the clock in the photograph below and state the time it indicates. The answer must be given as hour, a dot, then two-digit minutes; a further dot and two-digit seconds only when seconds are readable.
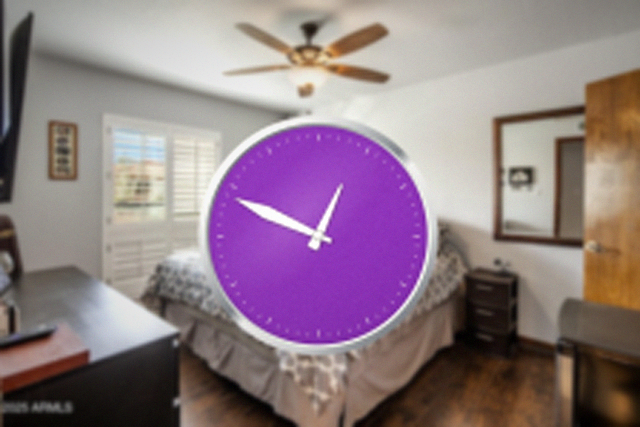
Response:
12.49
